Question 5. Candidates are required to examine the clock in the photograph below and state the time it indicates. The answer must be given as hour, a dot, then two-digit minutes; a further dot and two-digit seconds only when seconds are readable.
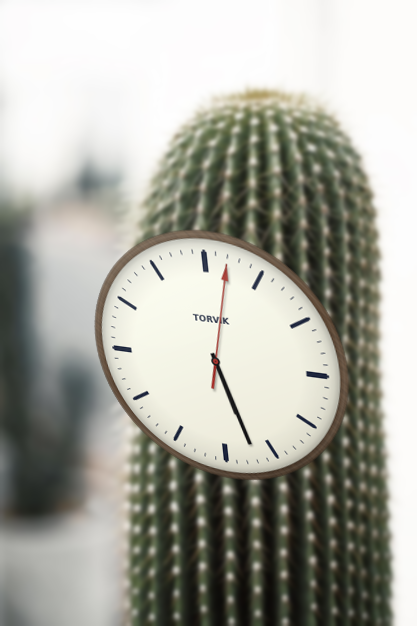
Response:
5.27.02
